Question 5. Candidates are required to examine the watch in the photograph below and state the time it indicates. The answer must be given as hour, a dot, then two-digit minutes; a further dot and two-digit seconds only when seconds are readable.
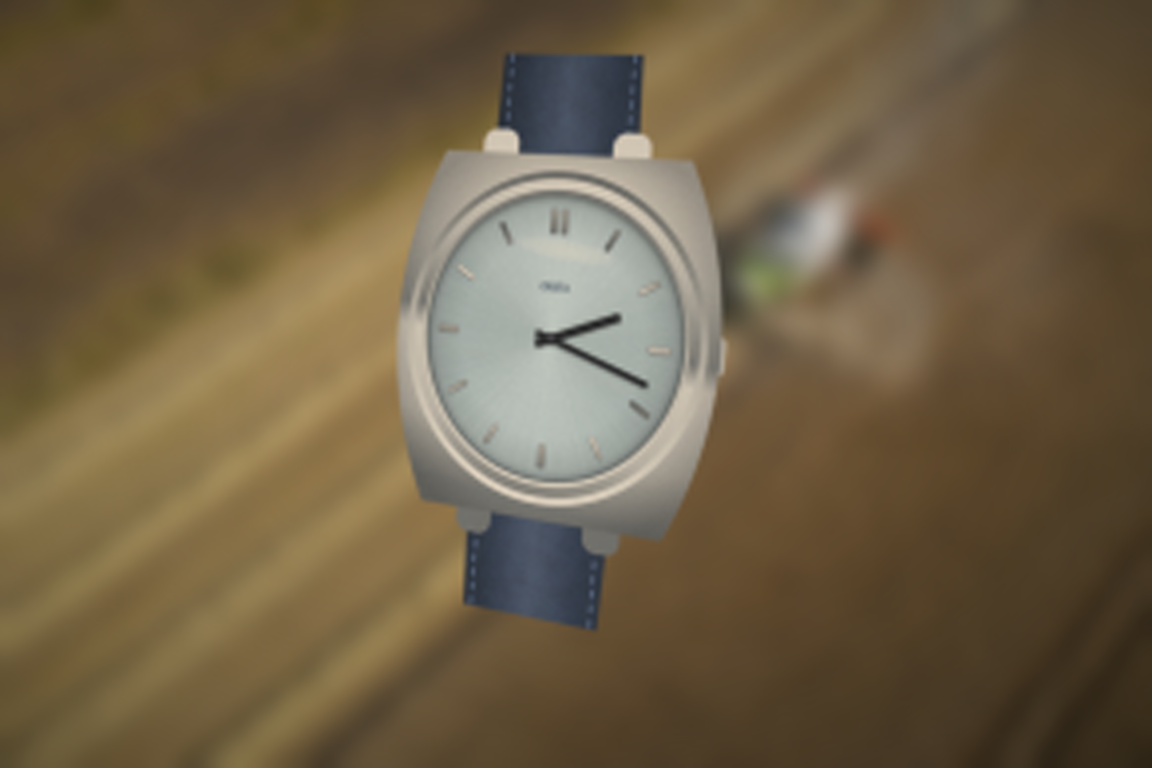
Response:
2.18
